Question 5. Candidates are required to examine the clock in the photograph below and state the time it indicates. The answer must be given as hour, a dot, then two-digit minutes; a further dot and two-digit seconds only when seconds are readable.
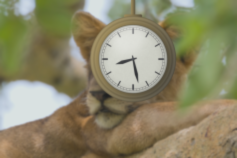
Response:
8.28
